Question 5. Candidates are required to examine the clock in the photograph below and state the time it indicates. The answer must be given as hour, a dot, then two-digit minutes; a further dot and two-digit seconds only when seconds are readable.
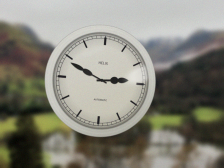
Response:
2.49
